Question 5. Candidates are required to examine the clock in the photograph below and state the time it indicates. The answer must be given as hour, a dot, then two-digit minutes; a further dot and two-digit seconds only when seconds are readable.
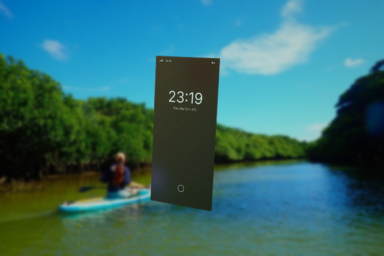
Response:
23.19
